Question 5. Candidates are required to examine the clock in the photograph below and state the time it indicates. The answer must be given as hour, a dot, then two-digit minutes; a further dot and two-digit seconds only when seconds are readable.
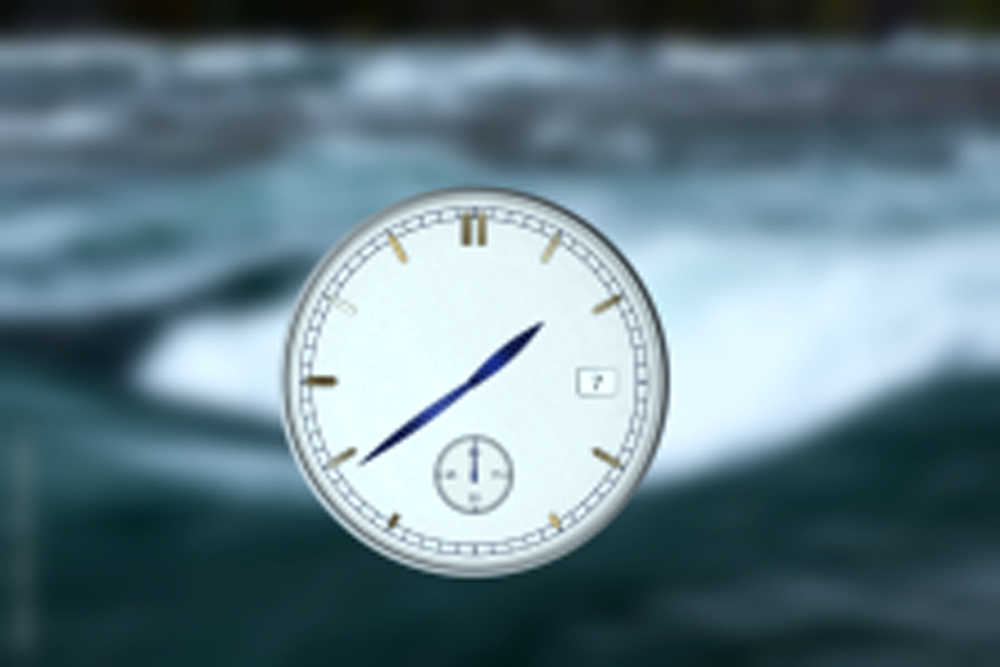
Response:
1.39
